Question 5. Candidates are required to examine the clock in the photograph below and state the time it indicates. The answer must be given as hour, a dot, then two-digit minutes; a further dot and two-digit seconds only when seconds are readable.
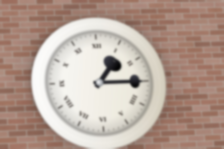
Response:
1.15
